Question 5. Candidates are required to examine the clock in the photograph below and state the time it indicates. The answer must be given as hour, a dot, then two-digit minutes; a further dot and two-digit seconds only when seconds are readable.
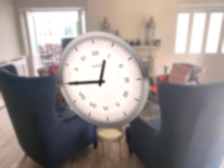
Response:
12.45
